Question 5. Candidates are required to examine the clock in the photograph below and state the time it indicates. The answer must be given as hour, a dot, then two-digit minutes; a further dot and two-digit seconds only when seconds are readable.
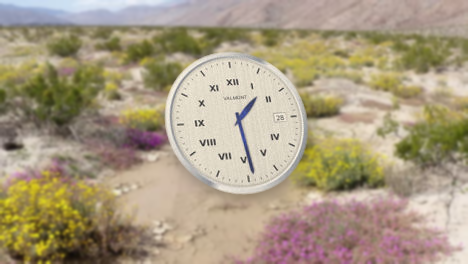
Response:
1.29
